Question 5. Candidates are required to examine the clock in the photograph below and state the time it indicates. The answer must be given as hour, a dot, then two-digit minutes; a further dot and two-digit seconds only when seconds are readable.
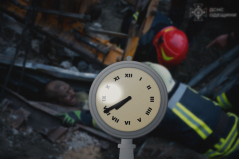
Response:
7.40
